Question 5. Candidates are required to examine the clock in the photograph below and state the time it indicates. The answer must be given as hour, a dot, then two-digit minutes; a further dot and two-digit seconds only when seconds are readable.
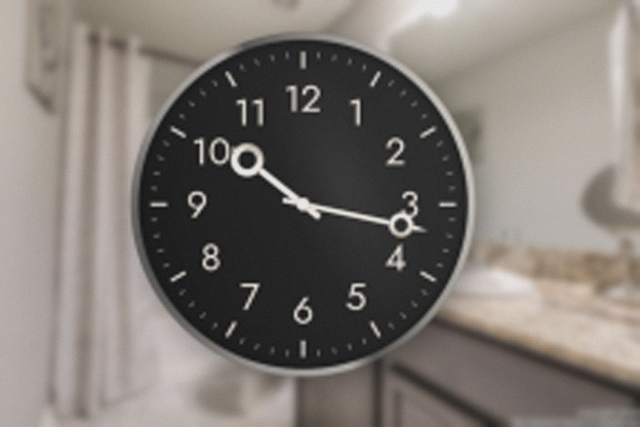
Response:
10.17
